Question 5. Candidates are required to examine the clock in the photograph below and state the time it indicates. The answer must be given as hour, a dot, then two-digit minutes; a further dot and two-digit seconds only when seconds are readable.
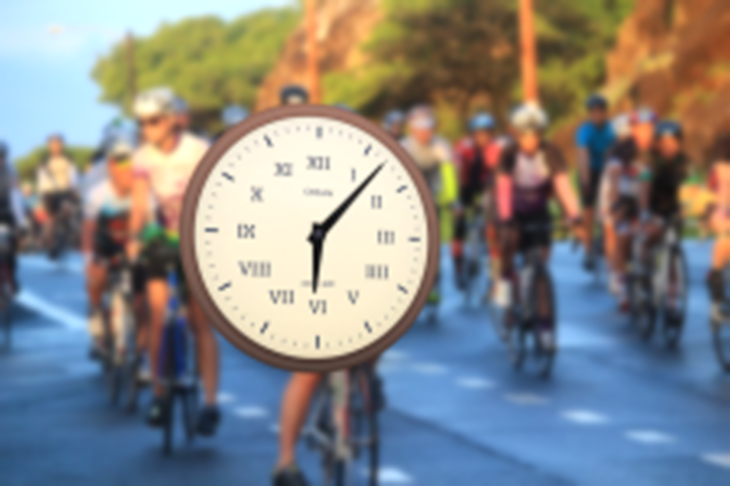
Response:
6.07
